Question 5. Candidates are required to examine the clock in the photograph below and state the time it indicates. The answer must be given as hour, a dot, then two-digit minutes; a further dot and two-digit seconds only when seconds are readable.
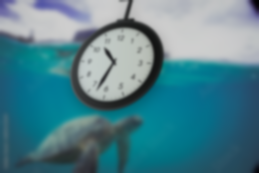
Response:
10.33
